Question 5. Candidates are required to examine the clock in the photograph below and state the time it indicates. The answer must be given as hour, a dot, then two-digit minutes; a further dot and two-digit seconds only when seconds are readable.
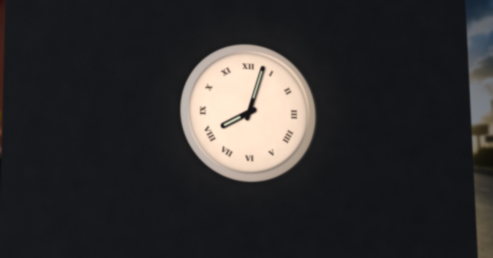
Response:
8.03
